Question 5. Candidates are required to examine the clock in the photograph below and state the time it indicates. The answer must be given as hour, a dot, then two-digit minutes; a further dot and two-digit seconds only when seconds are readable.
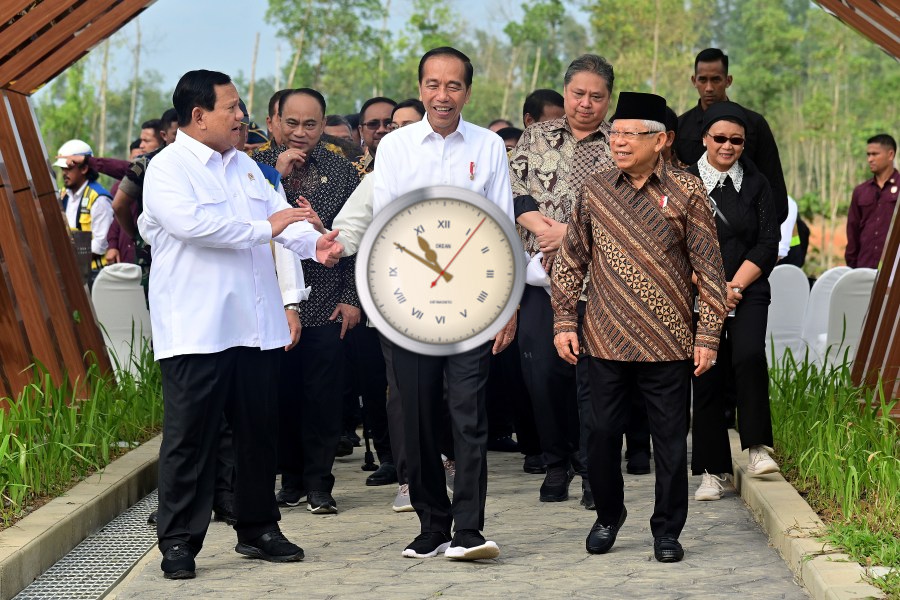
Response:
10.50.06
